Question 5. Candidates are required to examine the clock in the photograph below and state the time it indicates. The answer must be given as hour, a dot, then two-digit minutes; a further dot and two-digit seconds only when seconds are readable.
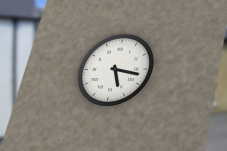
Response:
5.17
